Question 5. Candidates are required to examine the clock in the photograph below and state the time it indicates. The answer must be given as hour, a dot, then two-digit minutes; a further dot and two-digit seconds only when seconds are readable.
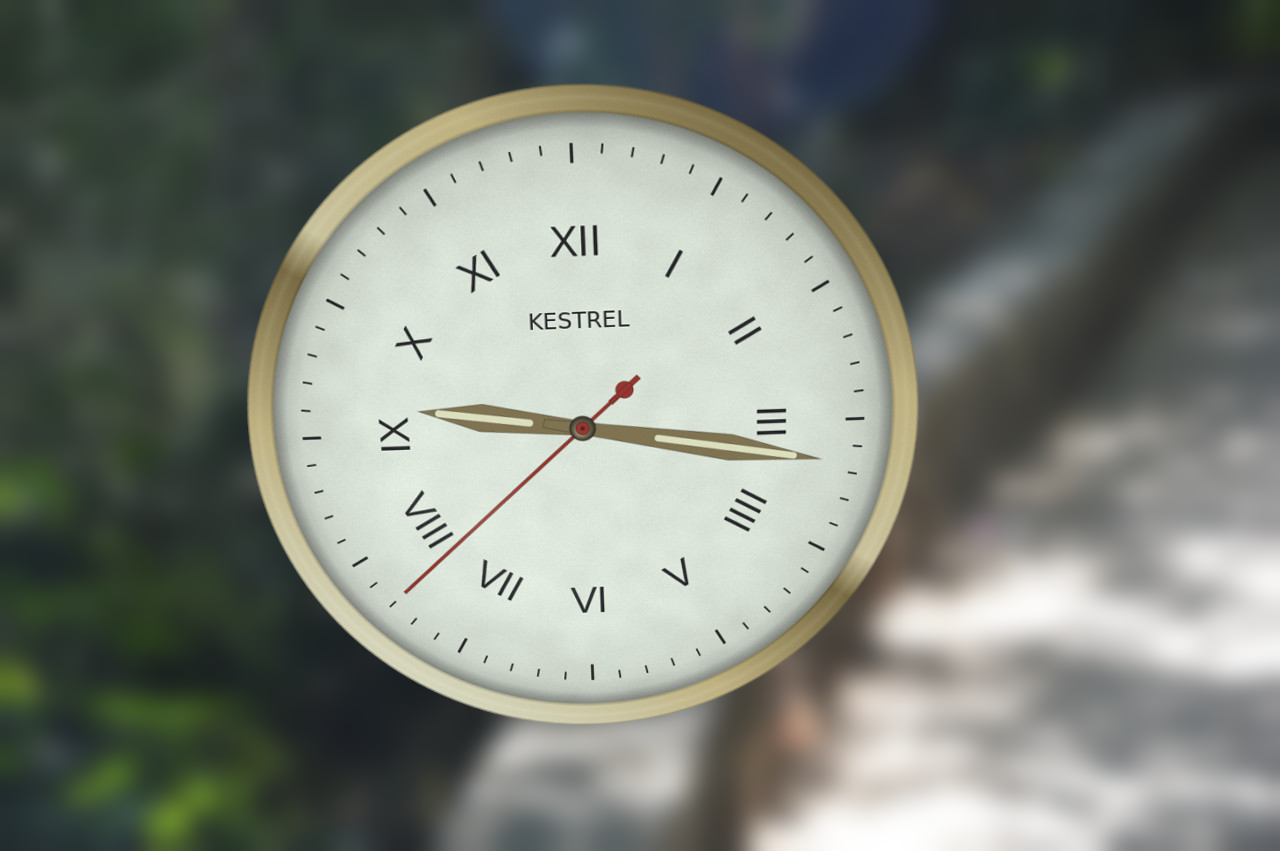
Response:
9.16.38
